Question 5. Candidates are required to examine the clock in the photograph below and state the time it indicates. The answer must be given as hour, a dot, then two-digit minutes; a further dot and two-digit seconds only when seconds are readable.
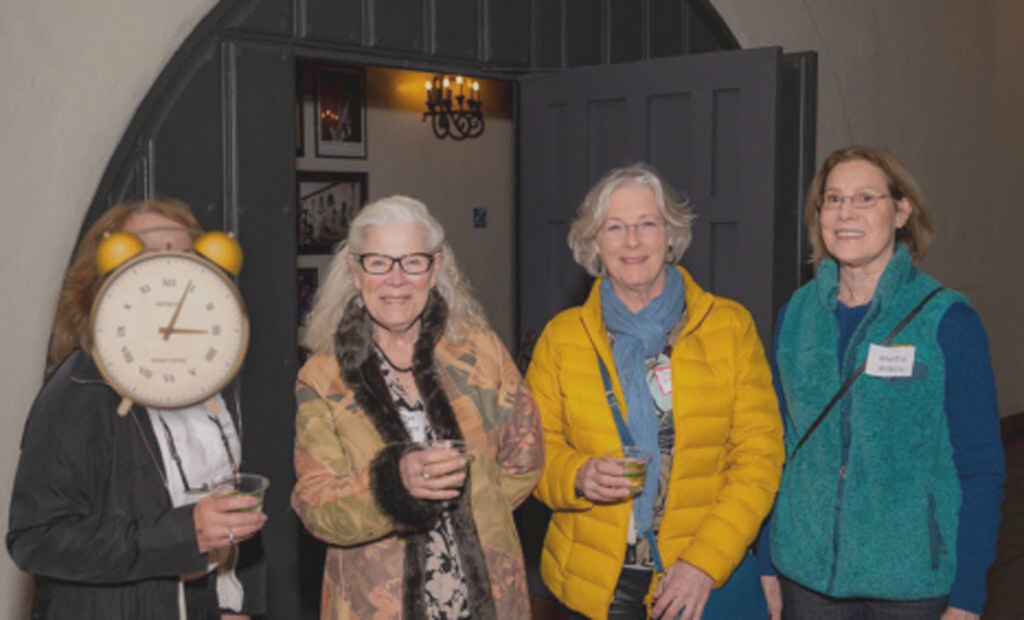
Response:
3.04
